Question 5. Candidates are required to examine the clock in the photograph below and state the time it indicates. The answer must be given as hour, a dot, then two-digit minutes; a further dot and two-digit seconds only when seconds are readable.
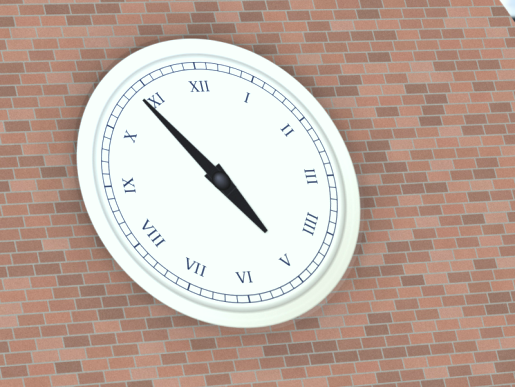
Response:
4.54
